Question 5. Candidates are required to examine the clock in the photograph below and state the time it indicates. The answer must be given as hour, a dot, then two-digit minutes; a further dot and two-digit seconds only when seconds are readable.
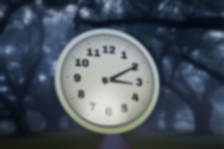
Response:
3.10
